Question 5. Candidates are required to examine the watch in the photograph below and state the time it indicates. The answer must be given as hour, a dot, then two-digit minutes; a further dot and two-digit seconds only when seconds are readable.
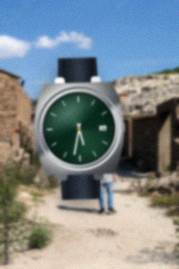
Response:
5.32
